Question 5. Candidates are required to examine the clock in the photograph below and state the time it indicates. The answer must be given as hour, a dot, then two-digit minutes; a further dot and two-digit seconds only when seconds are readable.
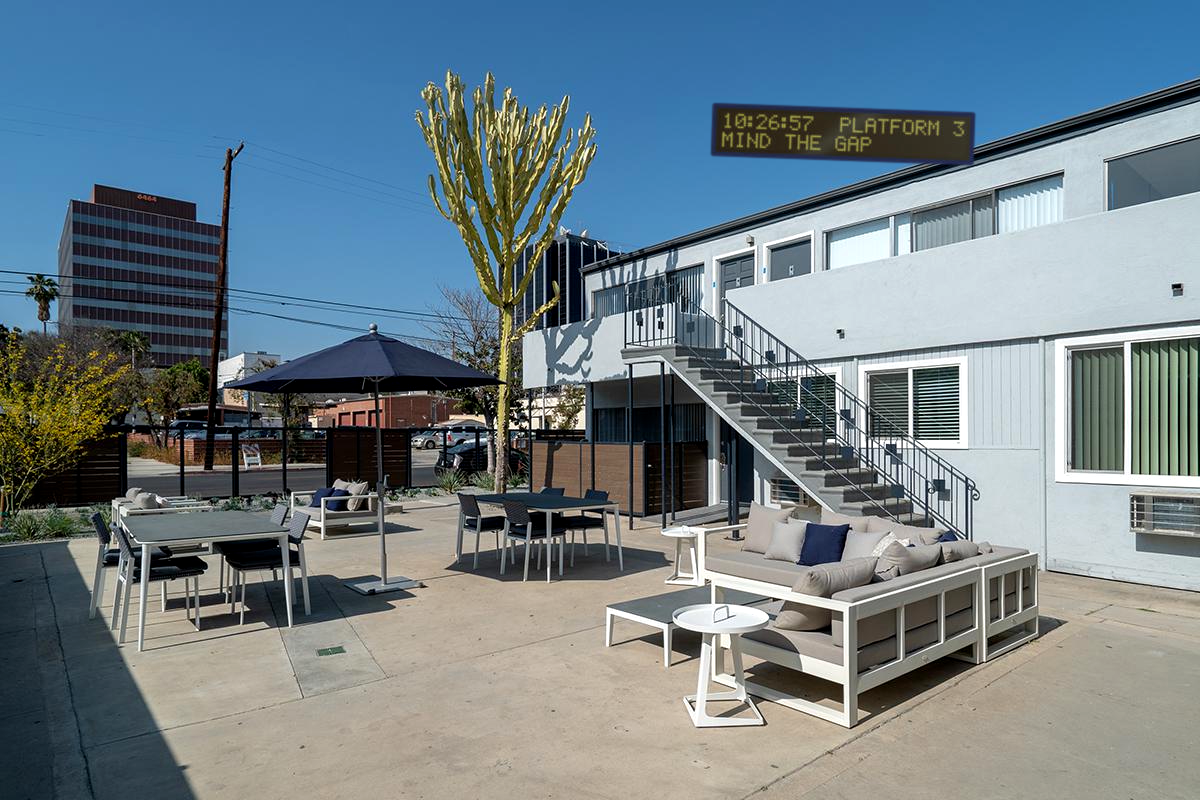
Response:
10.26.57
